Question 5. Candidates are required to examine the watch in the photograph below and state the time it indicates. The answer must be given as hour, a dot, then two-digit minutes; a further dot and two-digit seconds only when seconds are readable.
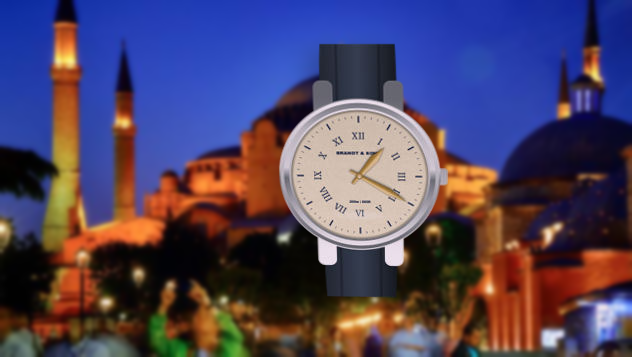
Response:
1.20
